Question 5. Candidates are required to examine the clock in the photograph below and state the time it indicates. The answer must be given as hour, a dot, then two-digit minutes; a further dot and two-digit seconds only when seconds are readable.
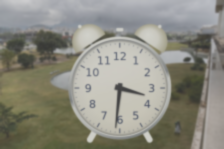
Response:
3.31
